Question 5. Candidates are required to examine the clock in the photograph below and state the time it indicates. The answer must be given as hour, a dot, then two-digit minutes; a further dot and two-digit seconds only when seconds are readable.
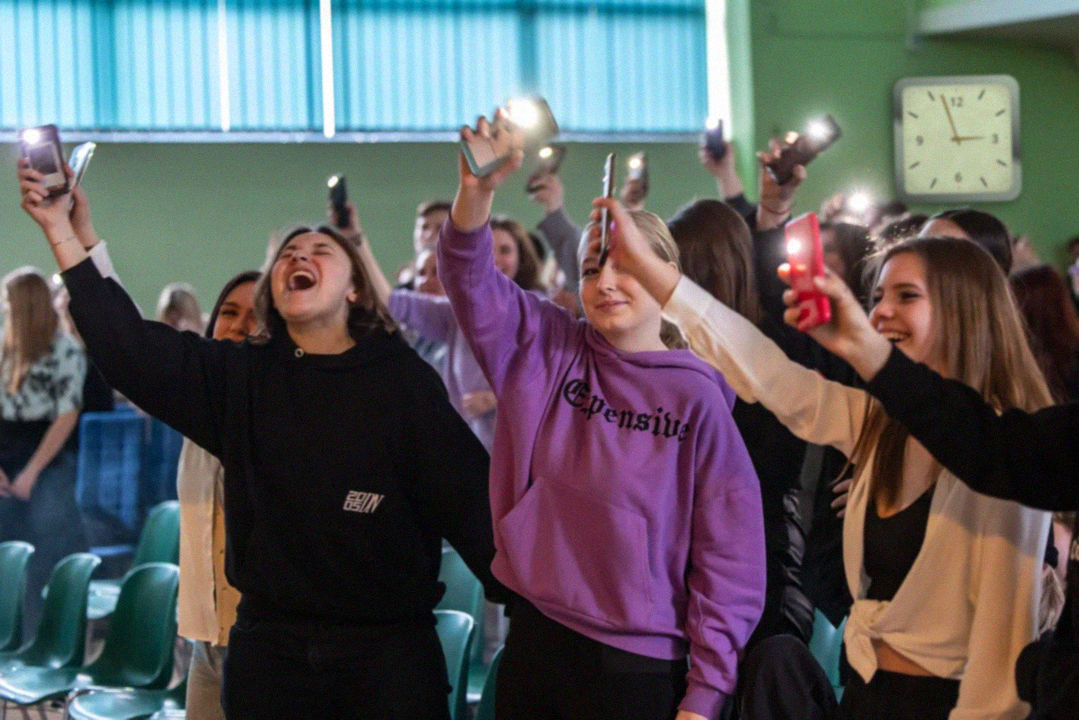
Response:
2.57
